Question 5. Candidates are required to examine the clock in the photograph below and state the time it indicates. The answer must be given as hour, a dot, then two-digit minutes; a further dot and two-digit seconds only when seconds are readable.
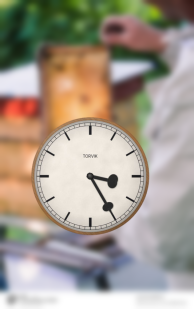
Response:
3.25
